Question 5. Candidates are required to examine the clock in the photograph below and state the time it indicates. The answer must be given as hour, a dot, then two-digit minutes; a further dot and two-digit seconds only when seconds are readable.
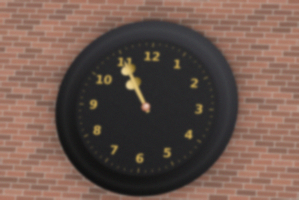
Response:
10.55
